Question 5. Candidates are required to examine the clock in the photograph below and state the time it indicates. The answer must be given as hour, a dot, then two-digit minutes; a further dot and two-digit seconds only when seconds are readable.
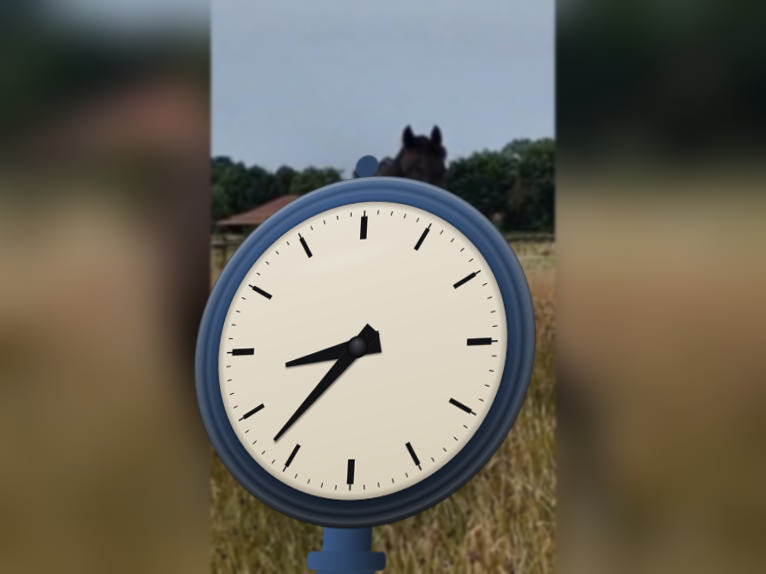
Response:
8.37
